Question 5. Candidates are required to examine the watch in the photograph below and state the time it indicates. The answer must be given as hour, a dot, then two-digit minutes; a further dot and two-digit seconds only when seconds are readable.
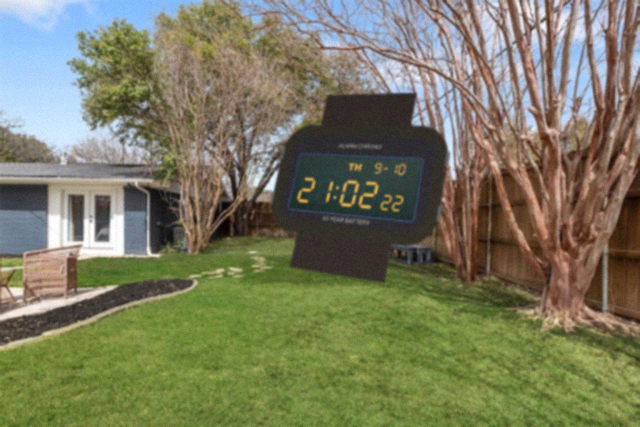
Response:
21.02.22
